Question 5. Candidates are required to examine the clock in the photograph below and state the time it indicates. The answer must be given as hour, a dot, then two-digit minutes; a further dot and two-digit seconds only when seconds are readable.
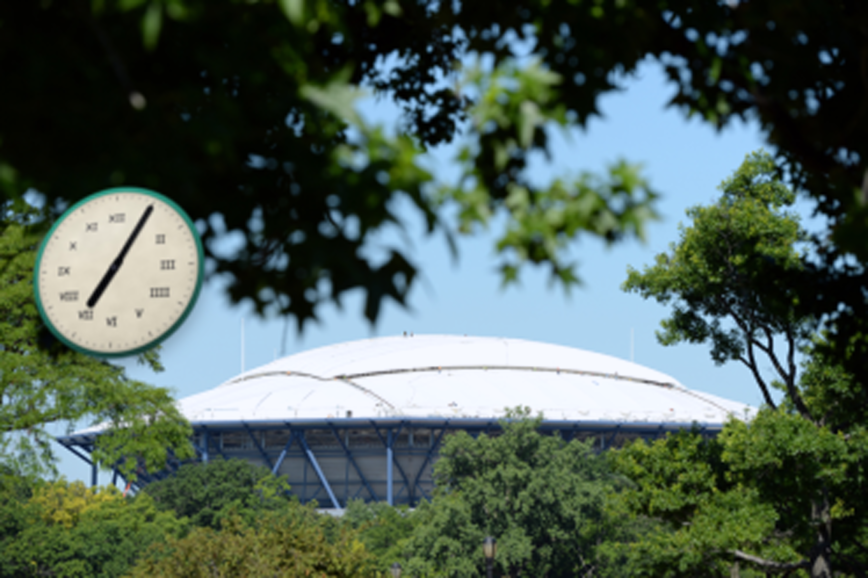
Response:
7.05
